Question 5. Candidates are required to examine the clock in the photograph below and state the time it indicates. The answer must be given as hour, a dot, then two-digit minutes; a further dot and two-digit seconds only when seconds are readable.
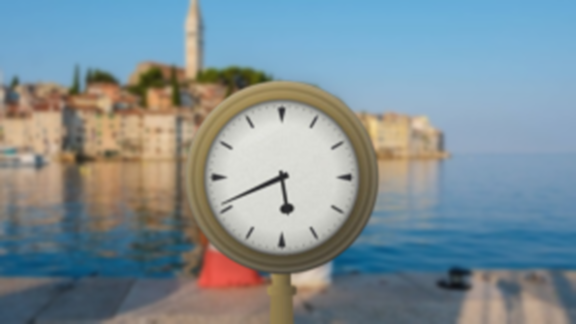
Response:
5.41
